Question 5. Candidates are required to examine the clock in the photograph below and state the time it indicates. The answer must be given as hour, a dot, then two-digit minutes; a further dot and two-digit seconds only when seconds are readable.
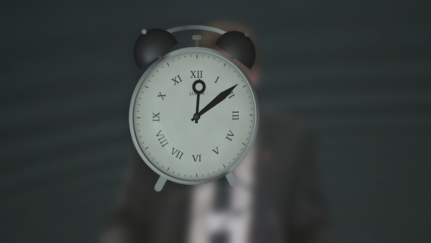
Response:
12.09
